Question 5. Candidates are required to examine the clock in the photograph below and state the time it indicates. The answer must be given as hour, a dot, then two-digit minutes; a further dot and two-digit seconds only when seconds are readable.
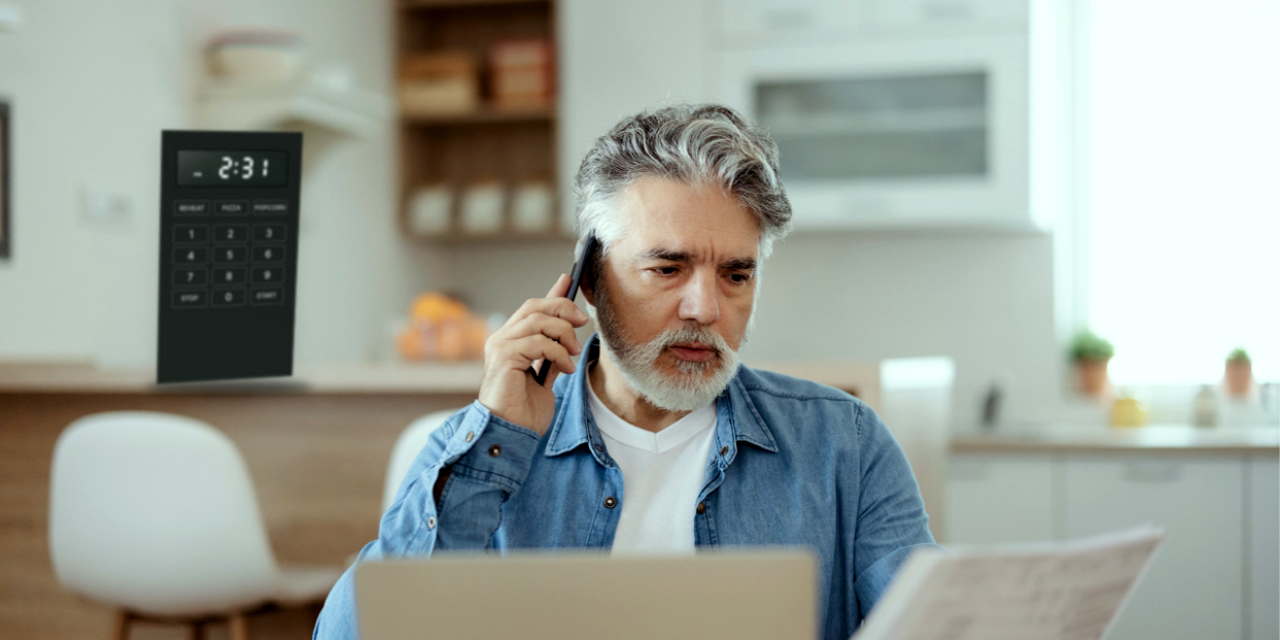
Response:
2.31
